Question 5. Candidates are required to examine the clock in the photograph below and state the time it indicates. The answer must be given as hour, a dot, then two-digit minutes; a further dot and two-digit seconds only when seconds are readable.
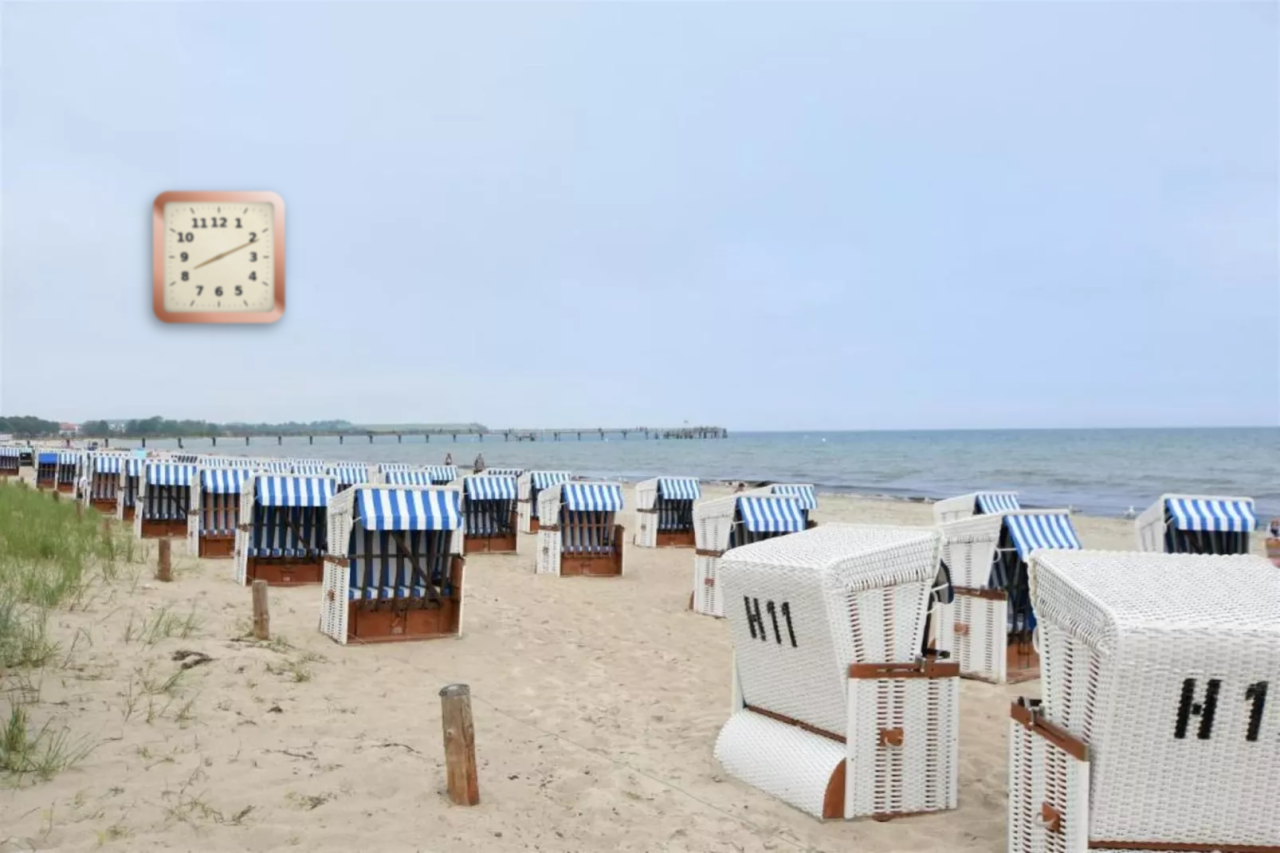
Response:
8.11
